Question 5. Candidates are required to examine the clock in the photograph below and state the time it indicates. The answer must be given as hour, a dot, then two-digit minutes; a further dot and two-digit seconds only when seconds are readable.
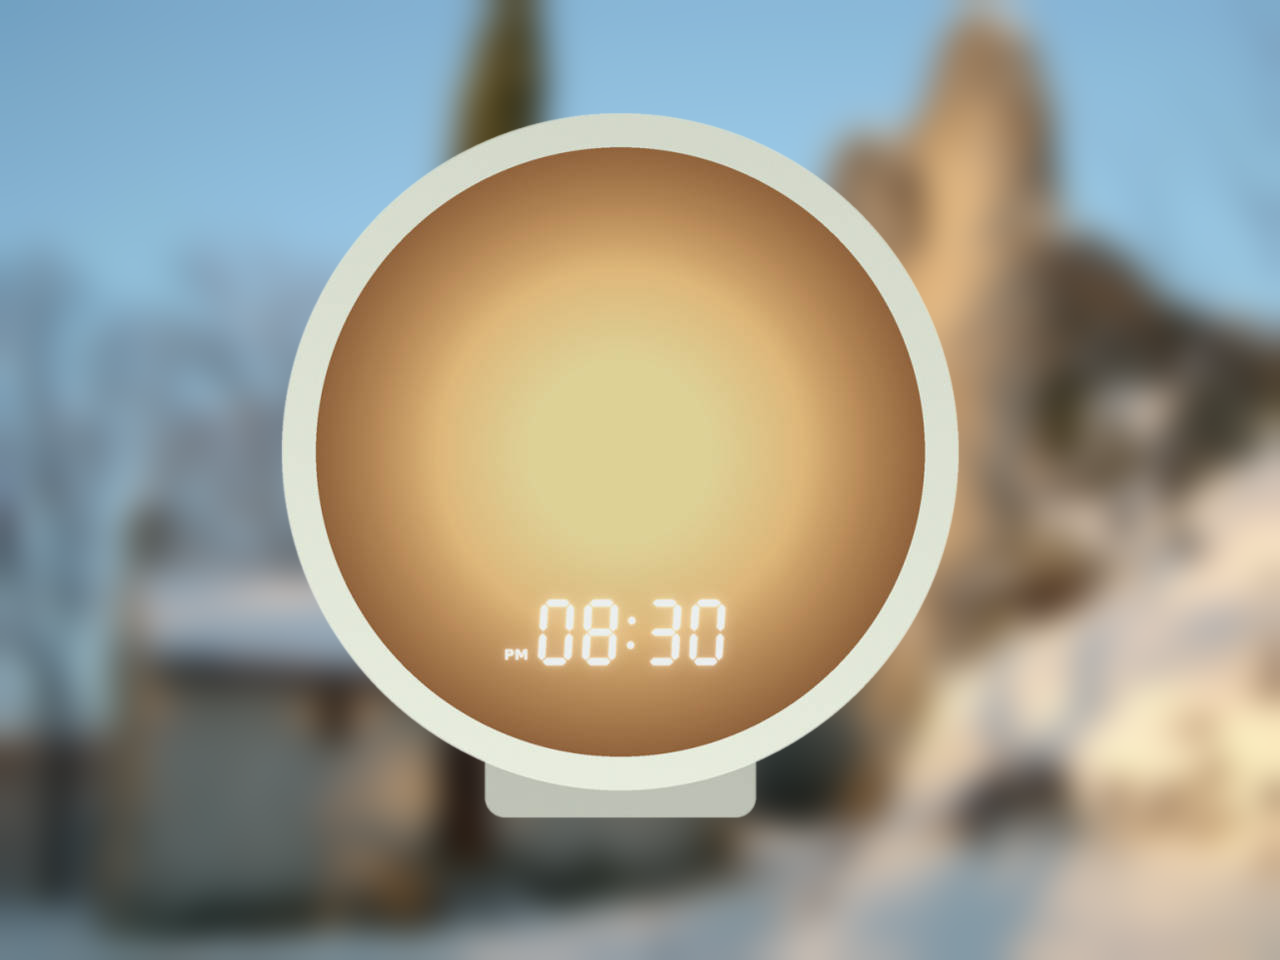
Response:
8.30
